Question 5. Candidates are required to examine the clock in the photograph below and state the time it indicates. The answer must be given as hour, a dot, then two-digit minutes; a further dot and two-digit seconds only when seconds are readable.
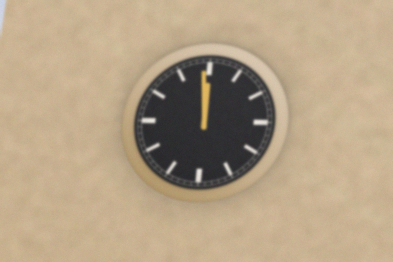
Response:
11.59
